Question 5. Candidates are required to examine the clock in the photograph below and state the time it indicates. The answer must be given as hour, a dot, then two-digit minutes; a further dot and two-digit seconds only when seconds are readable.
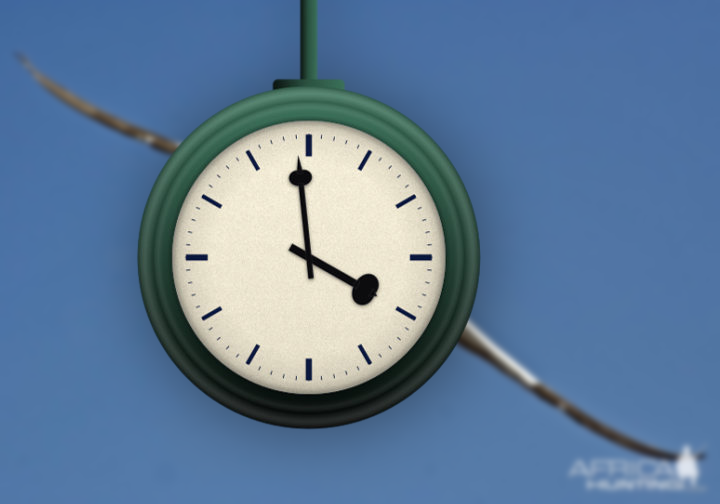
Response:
3.59
